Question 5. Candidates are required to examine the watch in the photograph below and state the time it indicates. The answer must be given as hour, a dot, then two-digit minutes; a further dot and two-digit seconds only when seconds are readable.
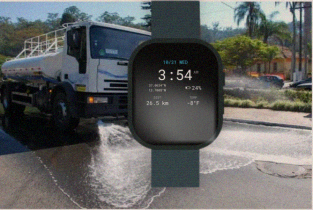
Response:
3.54
